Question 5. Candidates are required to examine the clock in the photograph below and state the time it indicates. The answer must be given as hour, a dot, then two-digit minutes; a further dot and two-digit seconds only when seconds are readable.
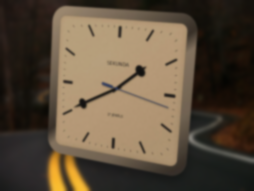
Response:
1.40.17
